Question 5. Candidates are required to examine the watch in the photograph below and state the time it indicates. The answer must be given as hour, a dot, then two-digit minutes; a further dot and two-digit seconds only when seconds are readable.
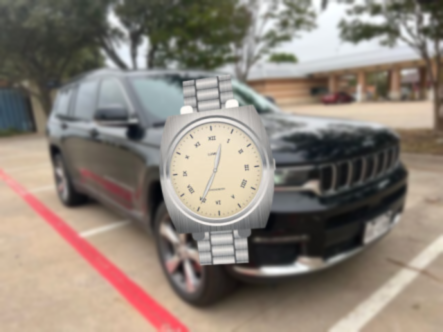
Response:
12.35
